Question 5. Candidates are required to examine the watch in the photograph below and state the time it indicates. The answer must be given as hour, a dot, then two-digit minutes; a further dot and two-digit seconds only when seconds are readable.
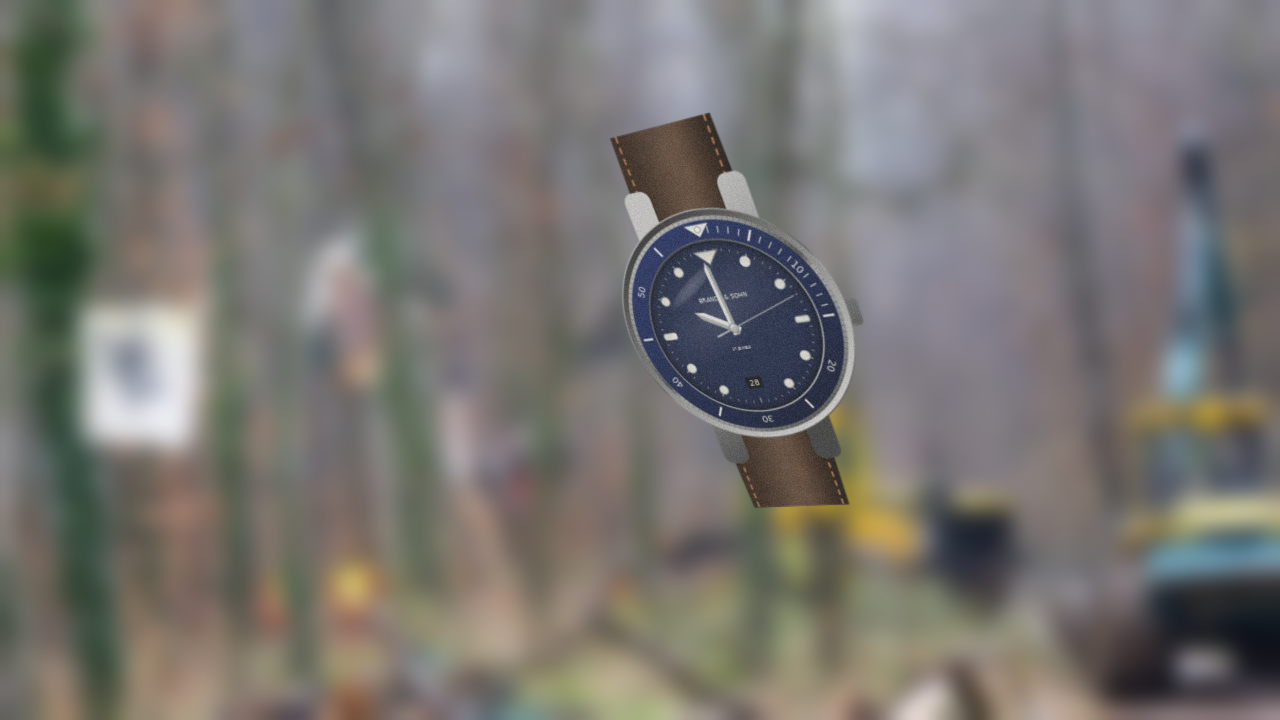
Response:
9.59.12
